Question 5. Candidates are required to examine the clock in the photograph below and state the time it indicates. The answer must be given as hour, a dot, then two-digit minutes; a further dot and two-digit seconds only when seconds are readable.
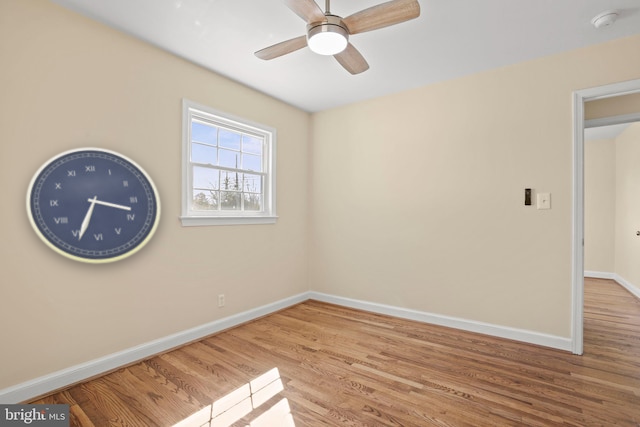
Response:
3.34
